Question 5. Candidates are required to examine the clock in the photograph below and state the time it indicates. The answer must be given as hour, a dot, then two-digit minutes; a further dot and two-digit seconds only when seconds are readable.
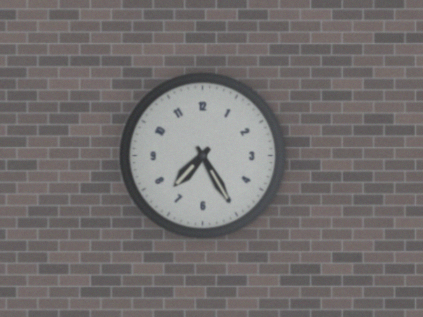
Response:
7.25
